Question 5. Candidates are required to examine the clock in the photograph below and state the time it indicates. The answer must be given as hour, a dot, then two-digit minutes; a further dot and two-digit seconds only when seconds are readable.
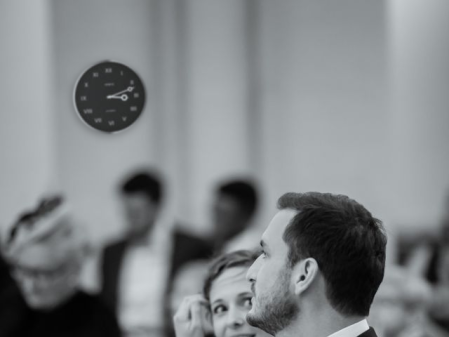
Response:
3.12
